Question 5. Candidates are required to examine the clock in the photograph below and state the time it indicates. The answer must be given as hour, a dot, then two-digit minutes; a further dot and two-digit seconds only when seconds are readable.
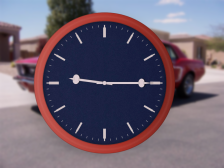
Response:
9.15
